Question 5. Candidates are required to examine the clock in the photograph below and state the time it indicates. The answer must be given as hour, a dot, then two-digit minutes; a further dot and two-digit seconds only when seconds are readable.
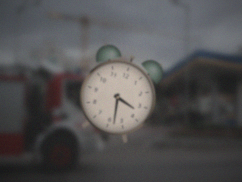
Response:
3.28
